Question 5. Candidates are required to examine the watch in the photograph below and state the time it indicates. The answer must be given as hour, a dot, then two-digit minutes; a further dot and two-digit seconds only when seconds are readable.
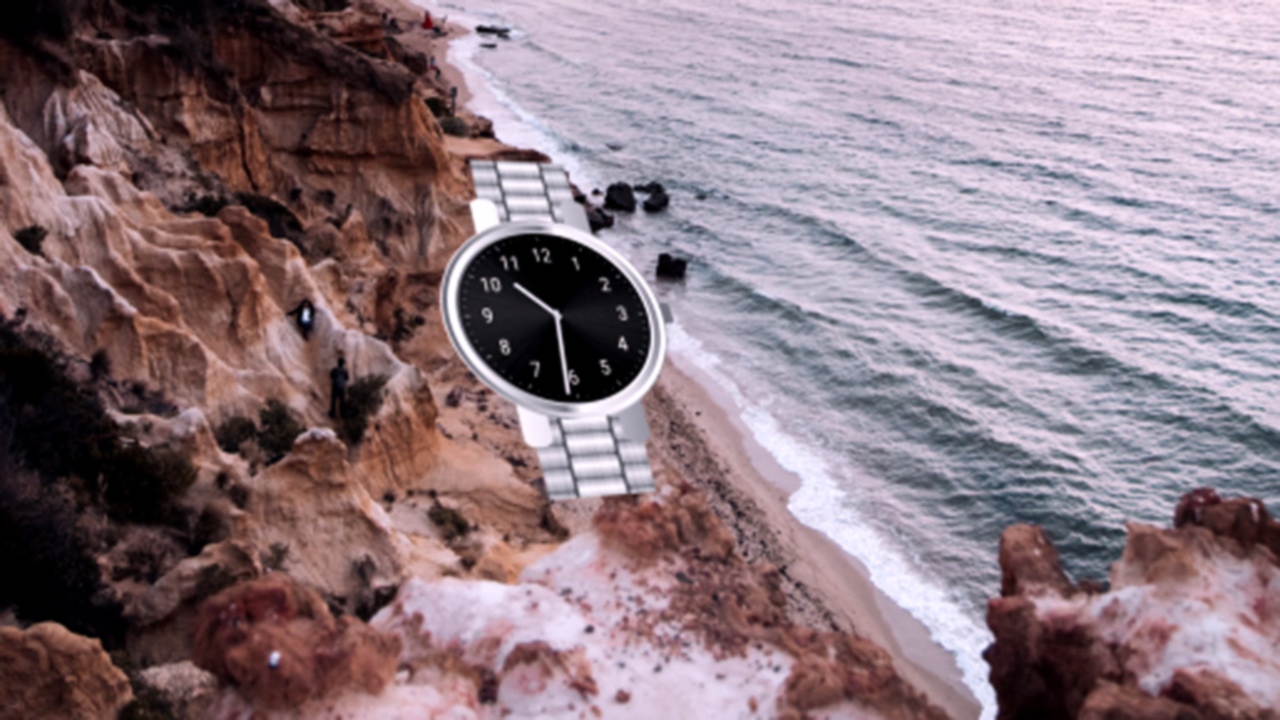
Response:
10.31
